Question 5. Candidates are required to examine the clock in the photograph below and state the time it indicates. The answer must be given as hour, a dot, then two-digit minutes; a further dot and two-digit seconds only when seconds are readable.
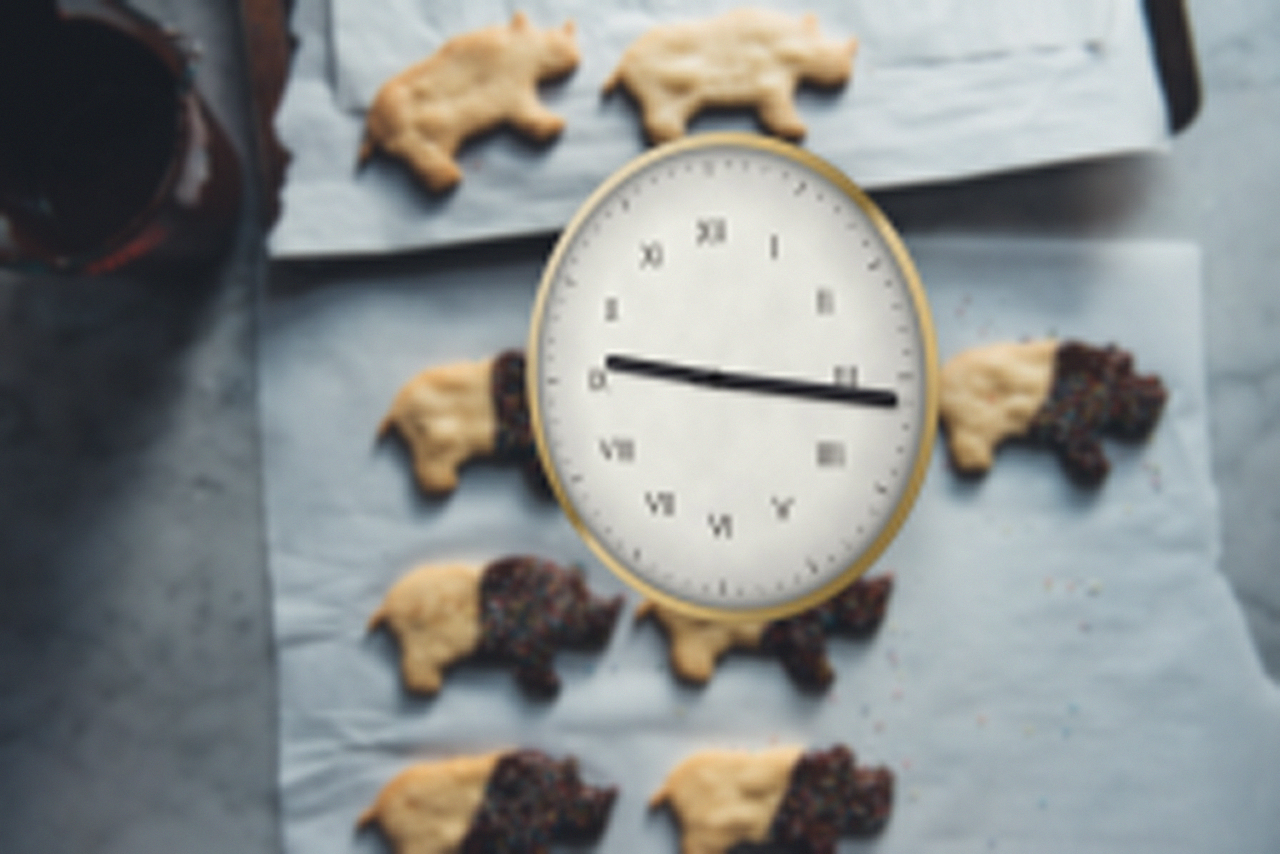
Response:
9.16
